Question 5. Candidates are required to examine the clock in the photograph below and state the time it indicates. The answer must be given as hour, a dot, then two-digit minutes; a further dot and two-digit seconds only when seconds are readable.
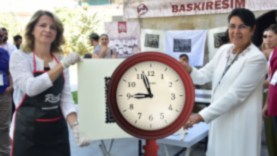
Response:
8.57
